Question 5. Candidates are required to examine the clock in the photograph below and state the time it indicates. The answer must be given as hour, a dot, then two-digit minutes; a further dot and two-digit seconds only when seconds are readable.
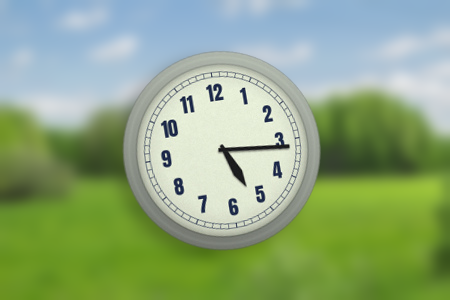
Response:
5.16
